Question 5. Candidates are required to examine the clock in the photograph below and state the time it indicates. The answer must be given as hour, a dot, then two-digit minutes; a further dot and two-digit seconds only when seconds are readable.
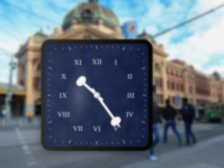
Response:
10.24
